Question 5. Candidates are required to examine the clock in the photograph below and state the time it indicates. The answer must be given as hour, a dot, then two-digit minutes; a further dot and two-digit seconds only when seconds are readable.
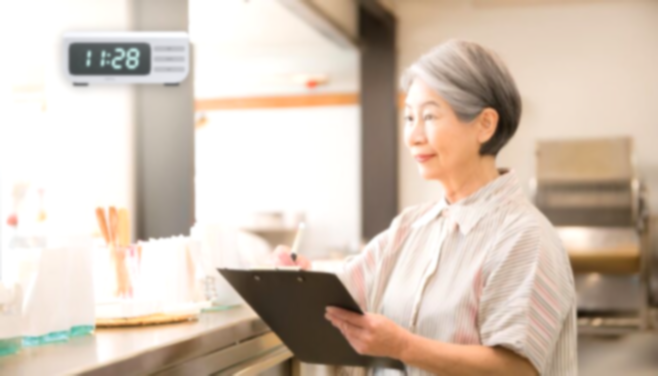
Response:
11.28
